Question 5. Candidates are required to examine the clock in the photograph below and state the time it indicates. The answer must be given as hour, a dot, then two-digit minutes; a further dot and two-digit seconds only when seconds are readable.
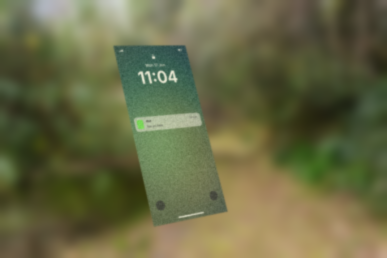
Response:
11.04
